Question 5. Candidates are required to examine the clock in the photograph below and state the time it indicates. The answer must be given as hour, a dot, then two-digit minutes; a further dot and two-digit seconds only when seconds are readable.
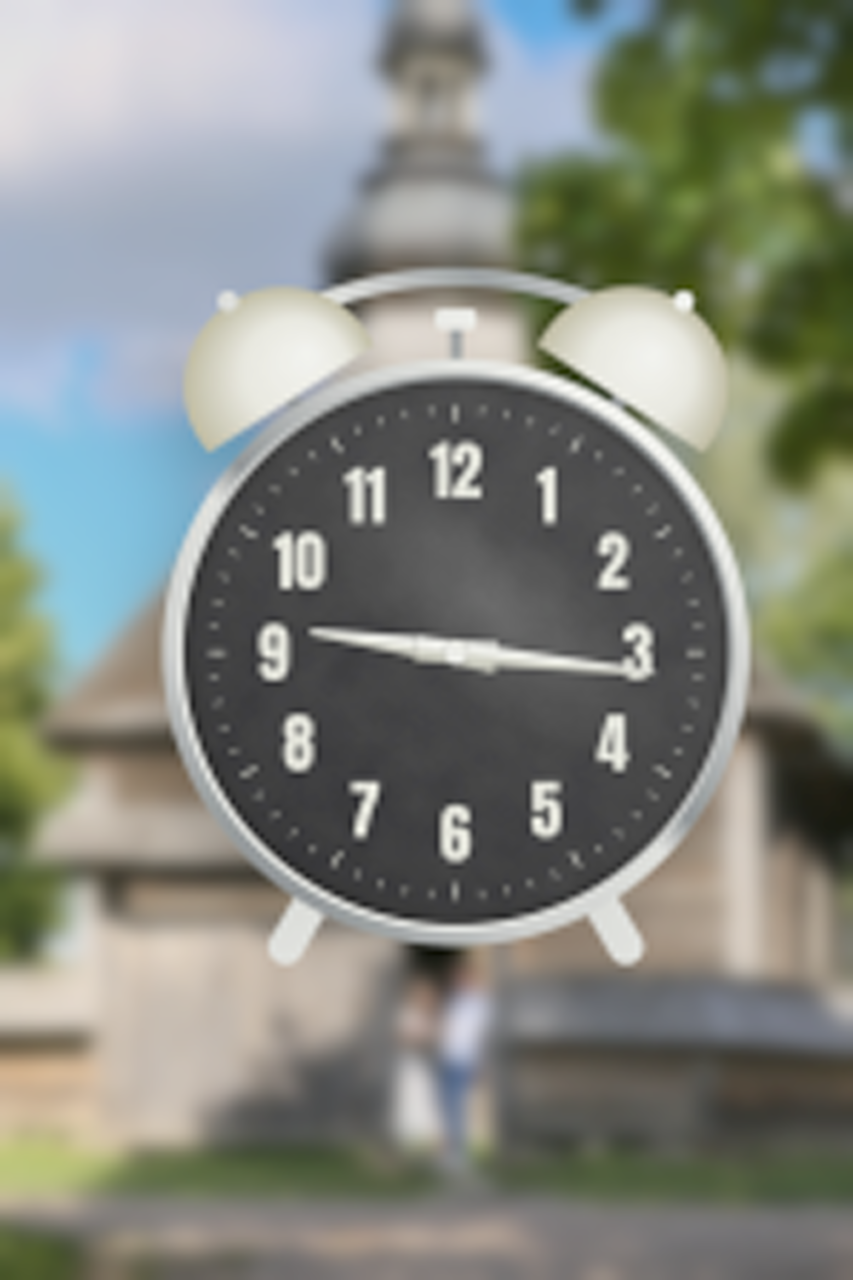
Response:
9.16
